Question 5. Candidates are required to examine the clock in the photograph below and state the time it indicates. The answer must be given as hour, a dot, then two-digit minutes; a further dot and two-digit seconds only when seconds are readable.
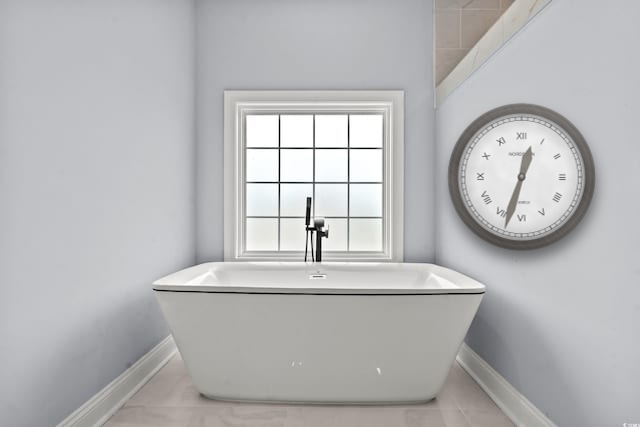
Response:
12.33
